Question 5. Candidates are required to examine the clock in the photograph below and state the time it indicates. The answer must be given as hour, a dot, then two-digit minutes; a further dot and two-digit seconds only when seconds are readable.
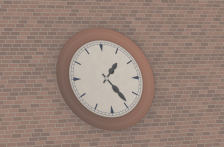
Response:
1.24
